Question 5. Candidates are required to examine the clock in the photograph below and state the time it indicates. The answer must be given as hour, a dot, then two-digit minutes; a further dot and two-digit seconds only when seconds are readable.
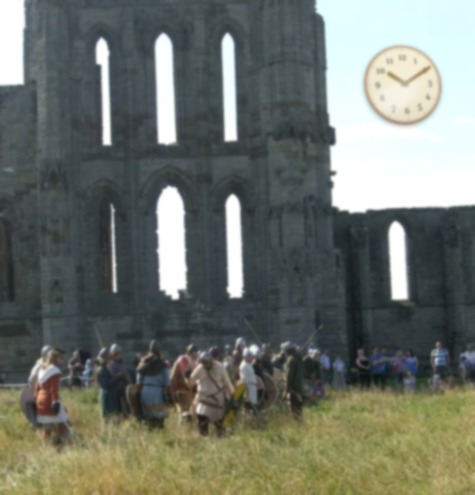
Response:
10.10
